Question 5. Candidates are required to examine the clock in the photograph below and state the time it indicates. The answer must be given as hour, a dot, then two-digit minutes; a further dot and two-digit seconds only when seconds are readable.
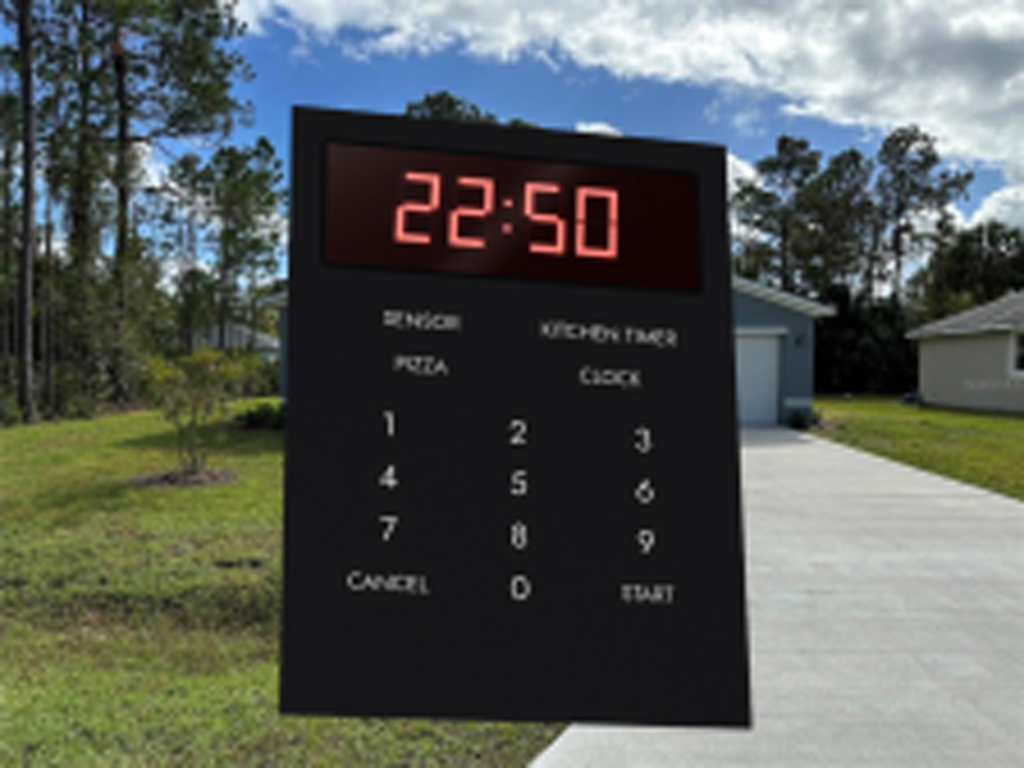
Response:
22.50
